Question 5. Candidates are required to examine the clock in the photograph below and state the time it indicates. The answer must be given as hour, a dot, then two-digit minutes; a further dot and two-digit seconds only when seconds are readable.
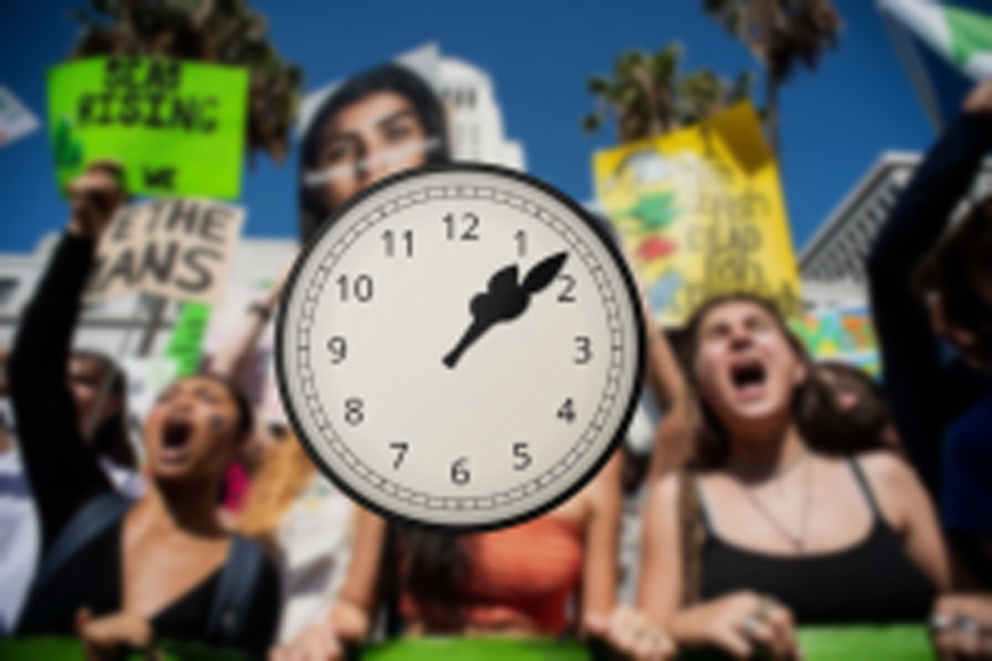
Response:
1.08
